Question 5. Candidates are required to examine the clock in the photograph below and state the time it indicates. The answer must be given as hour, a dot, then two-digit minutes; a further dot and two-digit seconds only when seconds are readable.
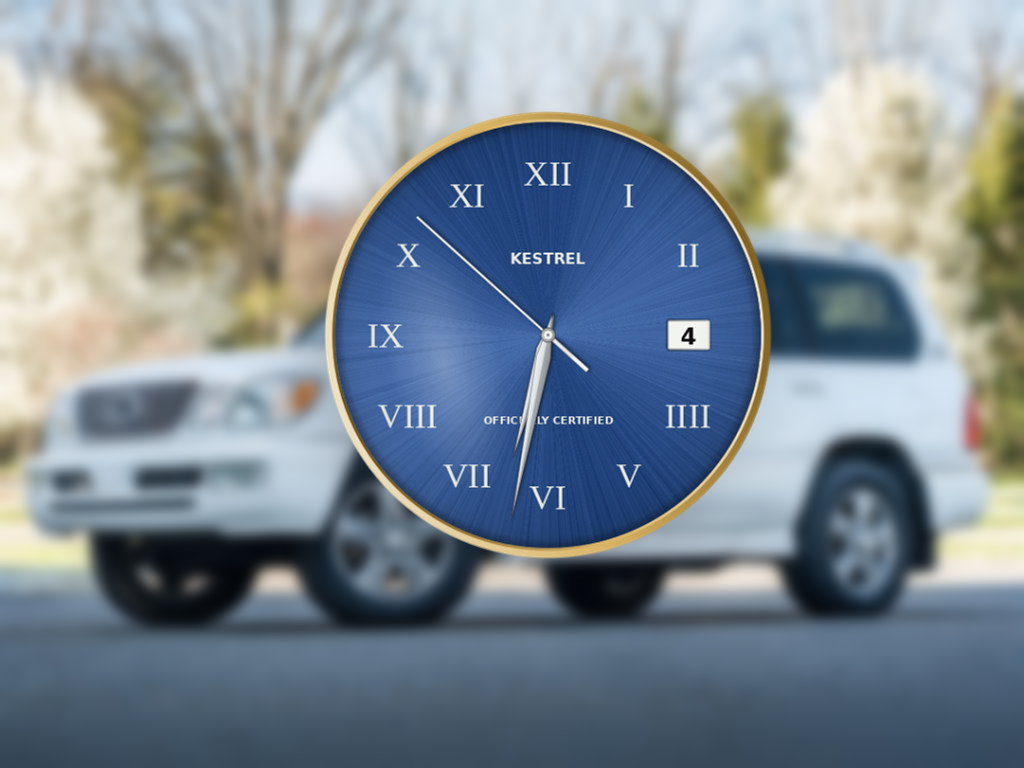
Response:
6.31.52
